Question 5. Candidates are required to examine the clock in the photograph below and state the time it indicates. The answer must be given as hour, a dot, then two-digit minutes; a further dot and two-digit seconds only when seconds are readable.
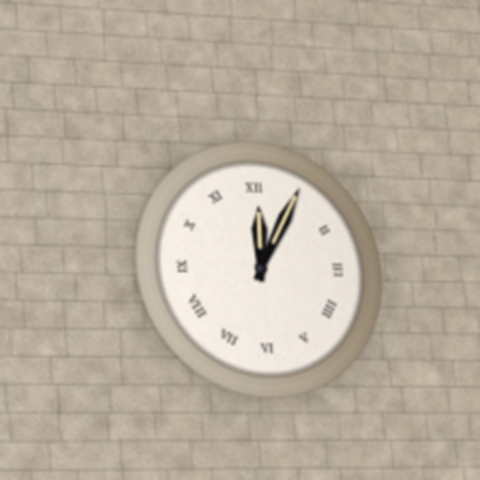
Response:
12.05
